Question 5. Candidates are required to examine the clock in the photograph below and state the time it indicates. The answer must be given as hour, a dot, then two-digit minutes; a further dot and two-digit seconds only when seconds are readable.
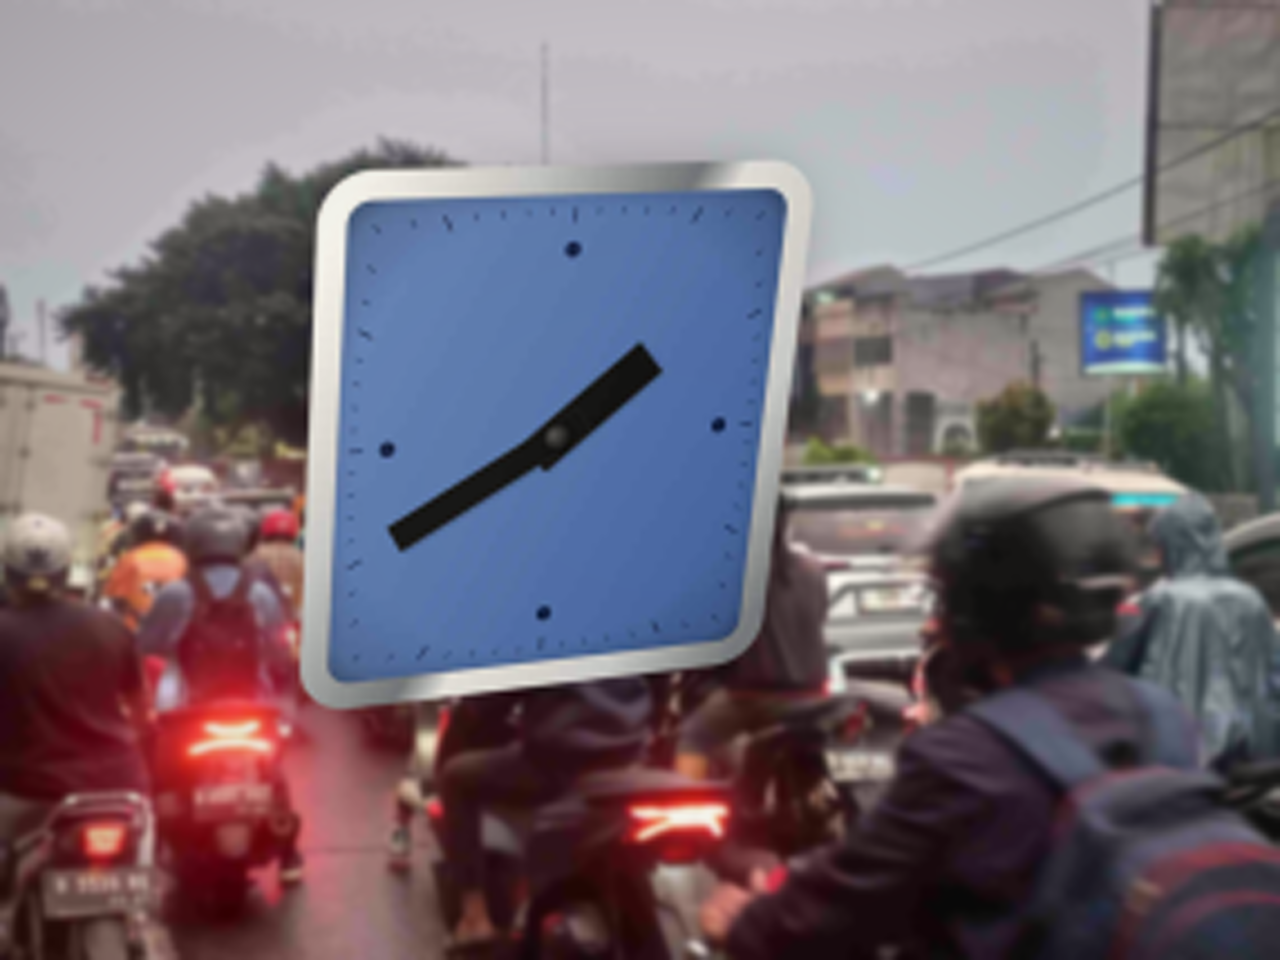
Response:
1.40
